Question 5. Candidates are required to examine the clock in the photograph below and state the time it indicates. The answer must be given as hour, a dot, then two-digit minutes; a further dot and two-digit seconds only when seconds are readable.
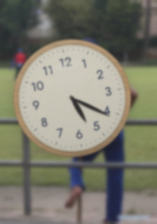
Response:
5.21
